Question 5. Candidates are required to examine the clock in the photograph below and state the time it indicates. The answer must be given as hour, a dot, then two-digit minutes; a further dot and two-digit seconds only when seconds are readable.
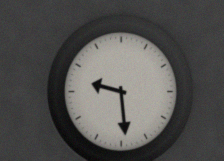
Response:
9.29
